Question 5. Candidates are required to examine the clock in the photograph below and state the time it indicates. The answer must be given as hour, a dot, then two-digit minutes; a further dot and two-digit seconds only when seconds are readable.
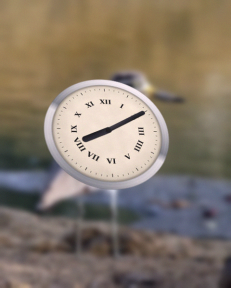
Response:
8.10
